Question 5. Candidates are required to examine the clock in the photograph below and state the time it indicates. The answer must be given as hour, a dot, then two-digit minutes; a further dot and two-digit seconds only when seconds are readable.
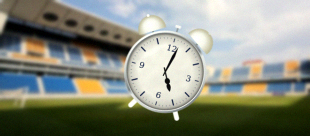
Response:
5.02
